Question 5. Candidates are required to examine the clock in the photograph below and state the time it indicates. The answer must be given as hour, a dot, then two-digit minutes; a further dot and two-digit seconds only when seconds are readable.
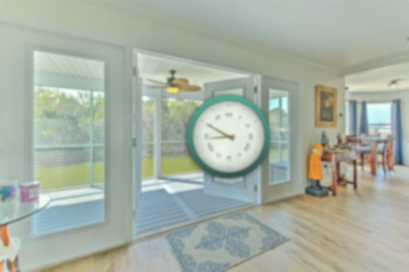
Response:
8.50
